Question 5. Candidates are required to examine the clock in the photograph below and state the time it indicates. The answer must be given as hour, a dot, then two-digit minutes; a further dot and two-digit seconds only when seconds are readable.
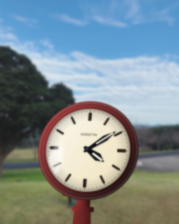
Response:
4.09
